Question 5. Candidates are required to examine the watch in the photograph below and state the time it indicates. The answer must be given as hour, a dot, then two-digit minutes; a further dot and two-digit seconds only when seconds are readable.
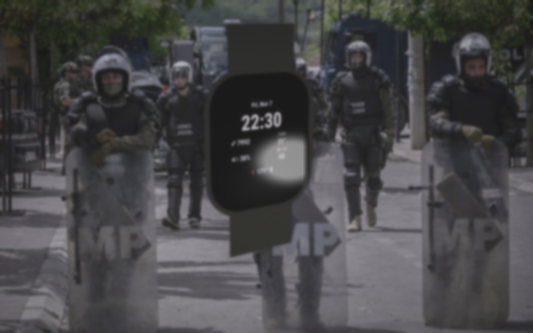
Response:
22.30
